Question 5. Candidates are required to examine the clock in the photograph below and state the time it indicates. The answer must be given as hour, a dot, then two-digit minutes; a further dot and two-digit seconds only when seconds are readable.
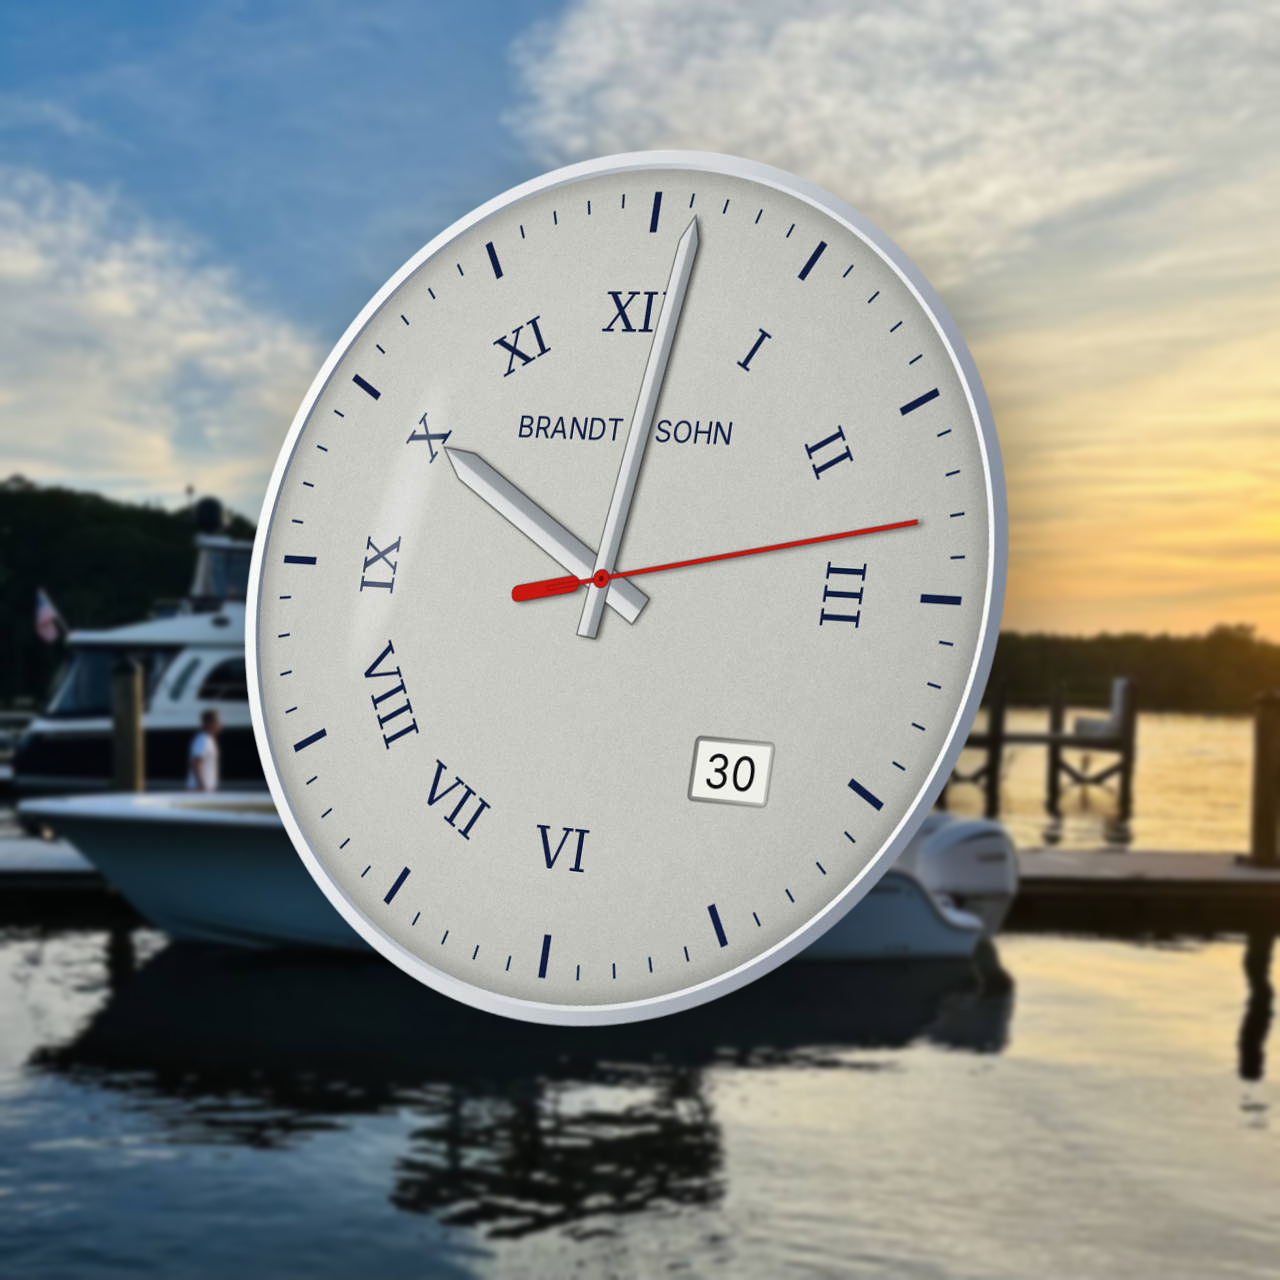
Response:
10.01.13
